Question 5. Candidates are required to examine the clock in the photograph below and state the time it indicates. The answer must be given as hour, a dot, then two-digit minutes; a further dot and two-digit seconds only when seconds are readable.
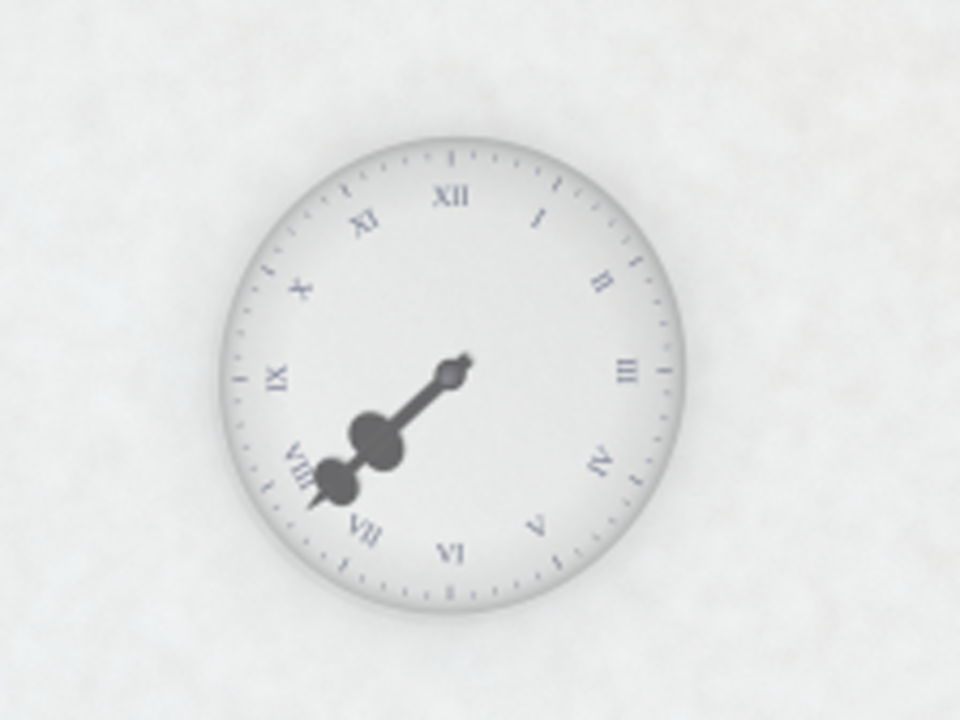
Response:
7.38
